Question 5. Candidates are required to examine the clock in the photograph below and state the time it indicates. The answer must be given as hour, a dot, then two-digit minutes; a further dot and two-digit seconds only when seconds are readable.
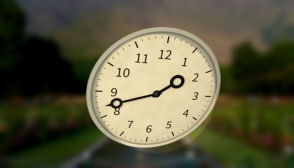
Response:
1.42
